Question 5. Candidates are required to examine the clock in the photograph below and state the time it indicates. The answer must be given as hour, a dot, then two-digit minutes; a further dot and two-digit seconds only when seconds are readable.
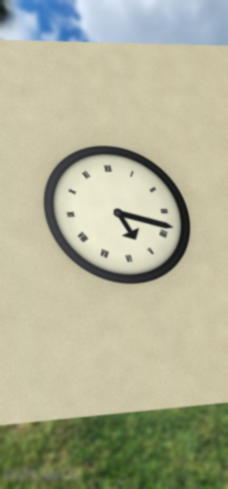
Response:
5.18
